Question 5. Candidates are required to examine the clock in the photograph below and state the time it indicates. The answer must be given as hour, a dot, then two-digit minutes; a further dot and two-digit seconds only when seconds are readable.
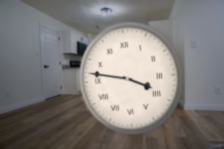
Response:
3.47
